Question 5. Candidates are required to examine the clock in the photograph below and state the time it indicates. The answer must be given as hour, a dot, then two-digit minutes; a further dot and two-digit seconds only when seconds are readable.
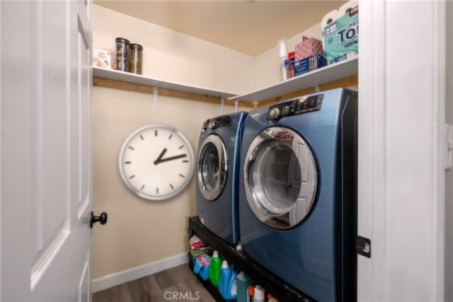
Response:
1.13
